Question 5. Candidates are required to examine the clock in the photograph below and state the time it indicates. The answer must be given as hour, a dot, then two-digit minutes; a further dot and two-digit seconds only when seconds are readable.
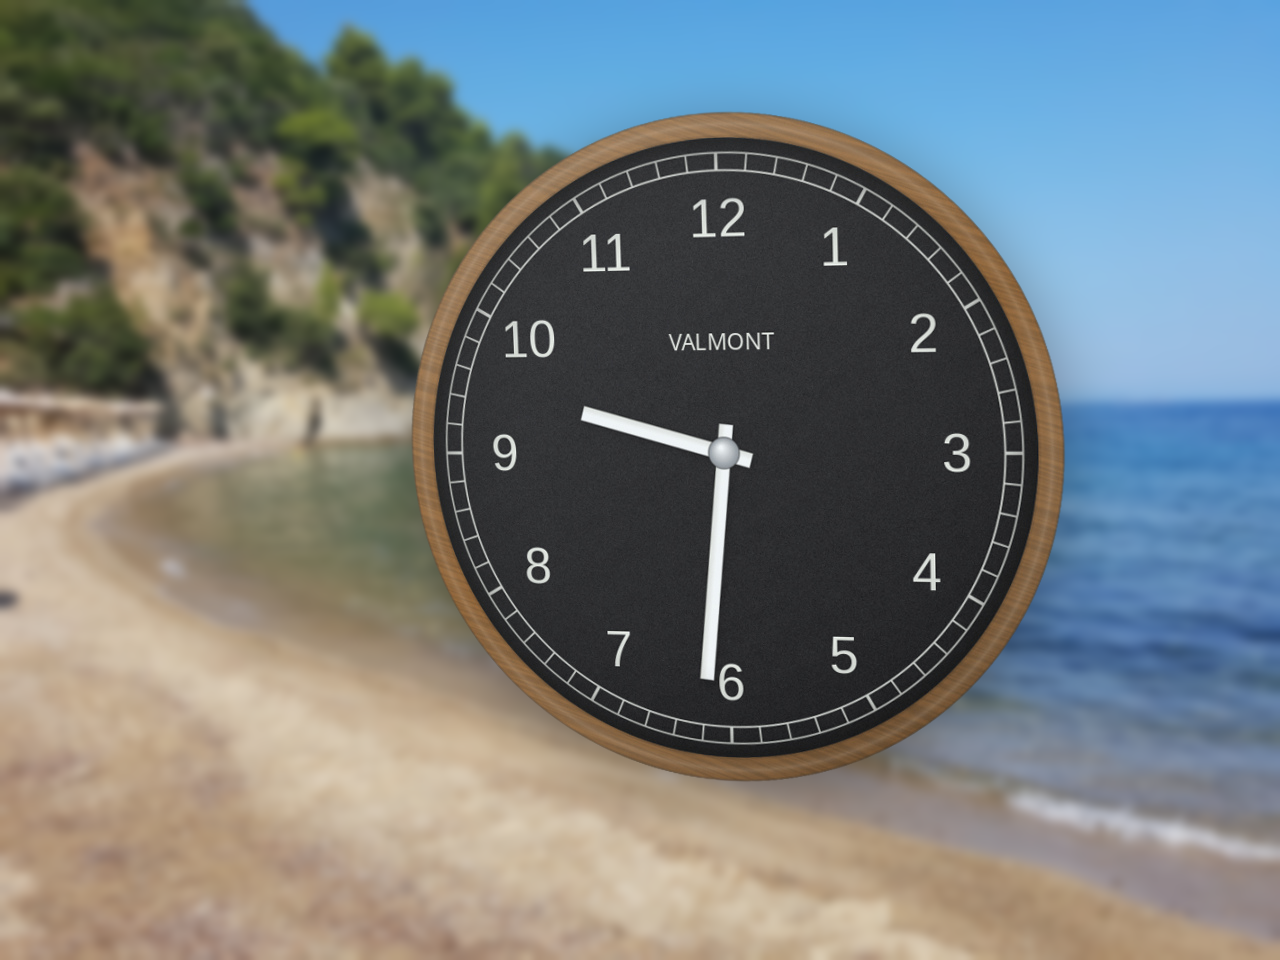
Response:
9.31
